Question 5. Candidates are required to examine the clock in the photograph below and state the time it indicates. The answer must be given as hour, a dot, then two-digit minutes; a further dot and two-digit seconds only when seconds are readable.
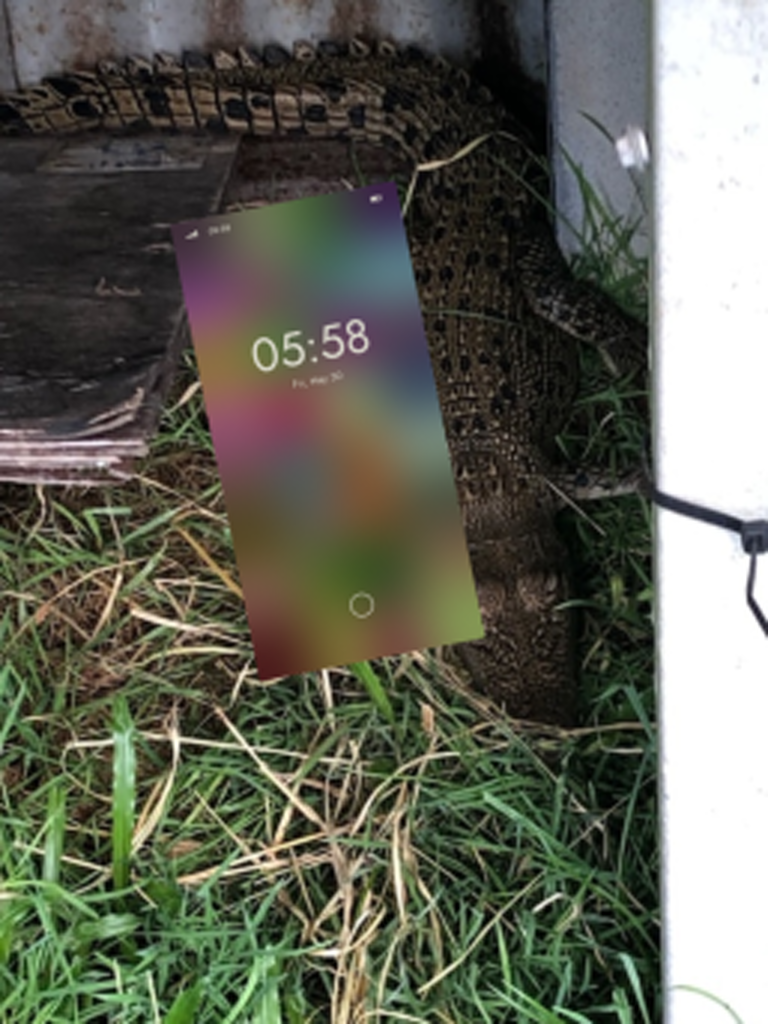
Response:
5.58
